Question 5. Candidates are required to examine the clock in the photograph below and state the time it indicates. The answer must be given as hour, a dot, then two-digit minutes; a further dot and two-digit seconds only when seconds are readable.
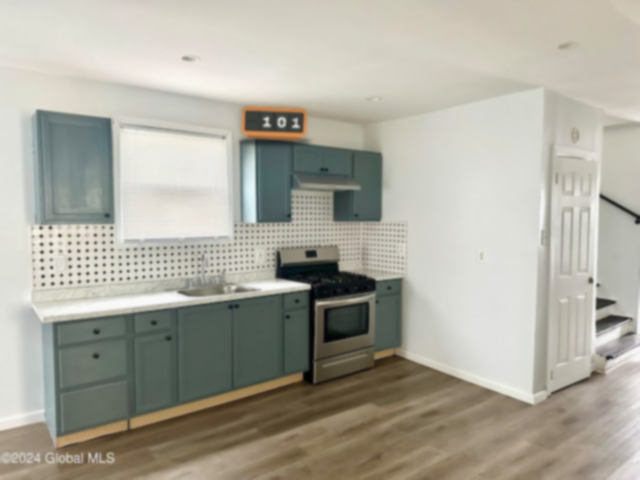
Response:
1.01
